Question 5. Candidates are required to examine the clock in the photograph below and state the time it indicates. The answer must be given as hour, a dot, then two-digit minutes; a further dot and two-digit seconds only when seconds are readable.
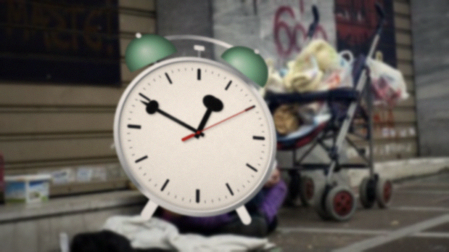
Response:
12.49.10
